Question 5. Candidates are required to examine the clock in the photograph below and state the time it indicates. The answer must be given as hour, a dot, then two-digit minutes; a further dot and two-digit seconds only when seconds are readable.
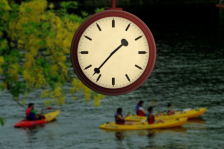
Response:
1.37
